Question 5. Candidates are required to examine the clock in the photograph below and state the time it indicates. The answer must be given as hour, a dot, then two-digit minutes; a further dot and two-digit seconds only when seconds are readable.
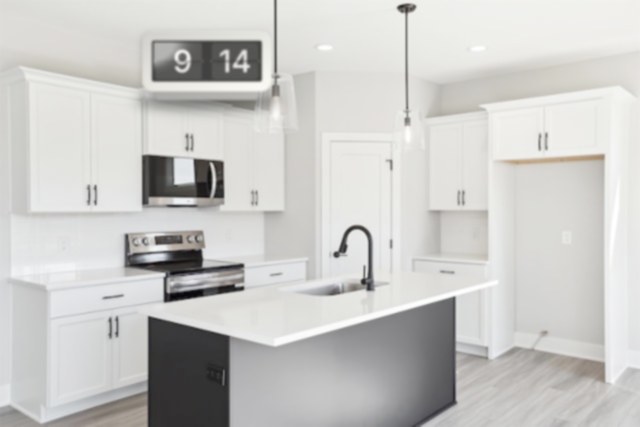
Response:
9.14
